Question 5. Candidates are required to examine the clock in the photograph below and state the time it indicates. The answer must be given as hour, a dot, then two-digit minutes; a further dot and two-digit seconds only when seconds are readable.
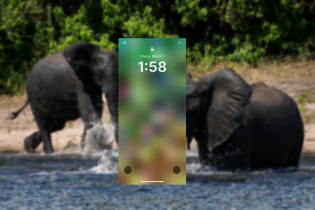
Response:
1.58
